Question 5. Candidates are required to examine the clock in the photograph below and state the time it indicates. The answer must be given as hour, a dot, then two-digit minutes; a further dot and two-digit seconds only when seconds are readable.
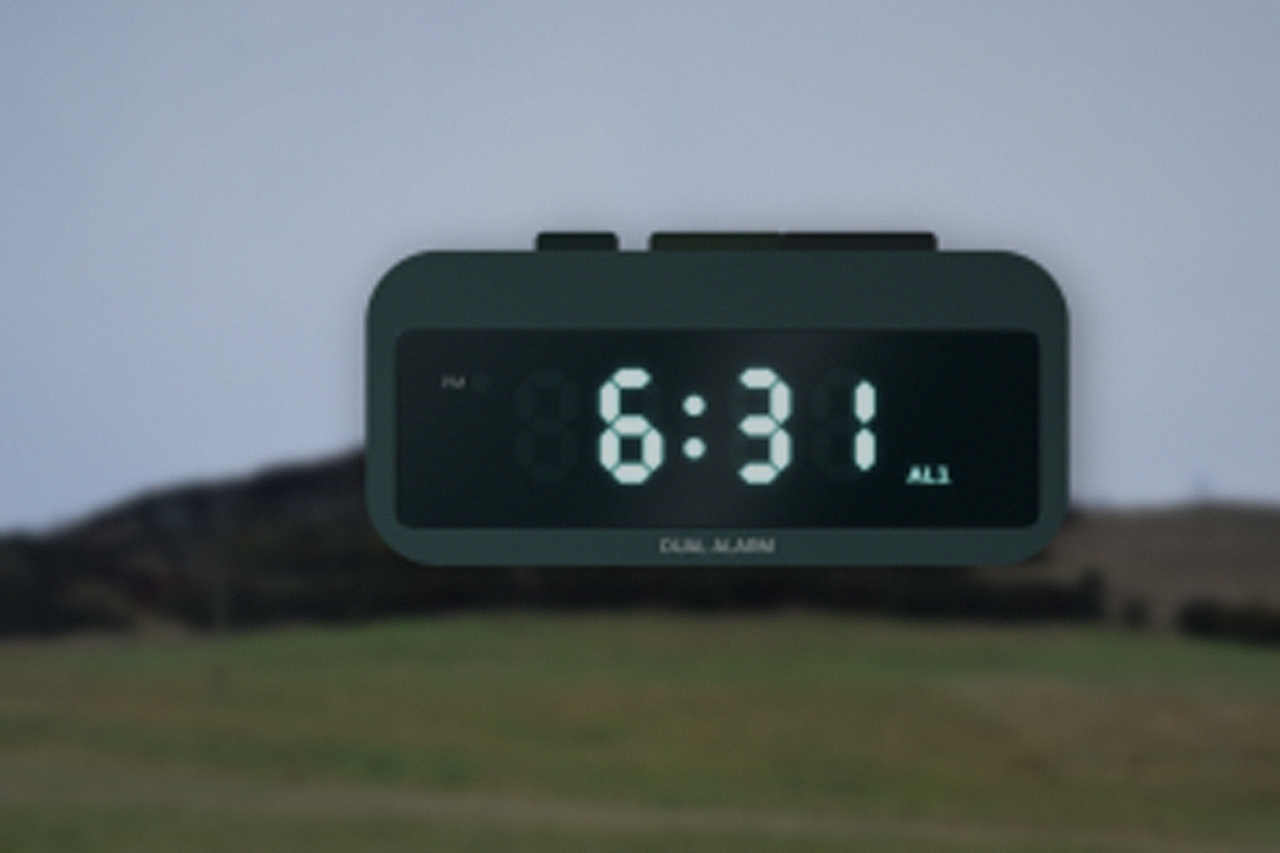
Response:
6.31
